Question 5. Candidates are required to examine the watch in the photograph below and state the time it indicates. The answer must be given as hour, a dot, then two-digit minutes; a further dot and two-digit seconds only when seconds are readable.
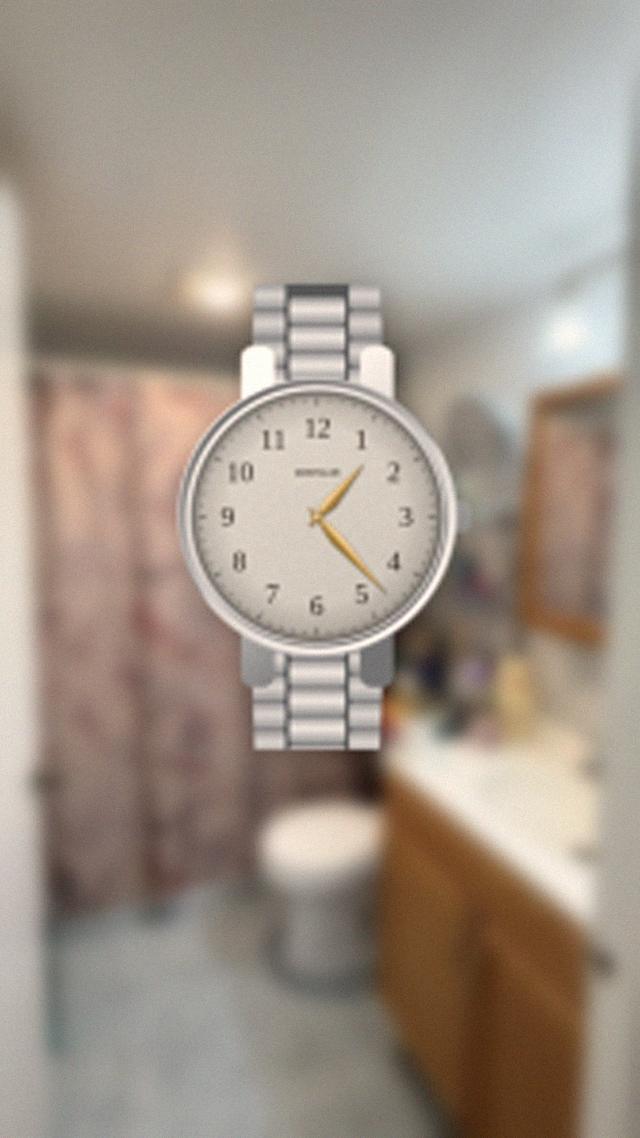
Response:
1.23
